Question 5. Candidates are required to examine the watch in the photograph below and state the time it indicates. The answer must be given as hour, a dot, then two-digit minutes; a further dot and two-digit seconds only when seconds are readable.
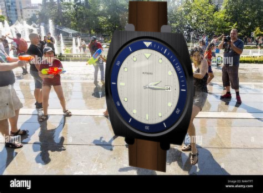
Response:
2.15
